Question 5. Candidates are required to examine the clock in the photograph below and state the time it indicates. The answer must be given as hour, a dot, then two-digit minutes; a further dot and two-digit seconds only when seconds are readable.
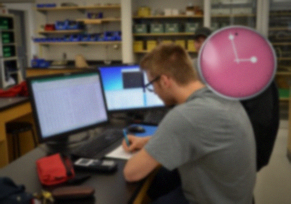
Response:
2.58
